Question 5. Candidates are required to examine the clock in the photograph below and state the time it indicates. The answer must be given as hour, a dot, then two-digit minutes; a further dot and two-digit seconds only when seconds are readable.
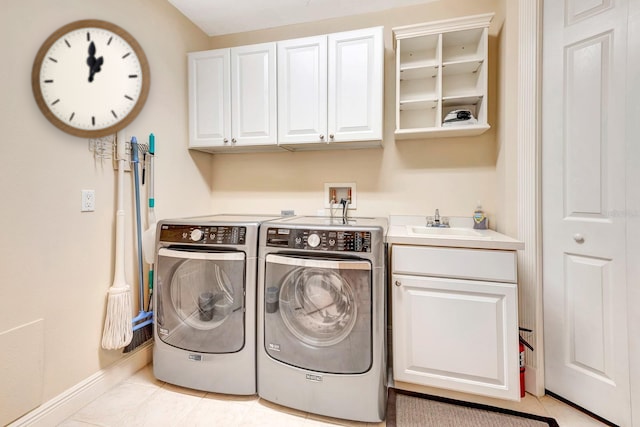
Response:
1.01
